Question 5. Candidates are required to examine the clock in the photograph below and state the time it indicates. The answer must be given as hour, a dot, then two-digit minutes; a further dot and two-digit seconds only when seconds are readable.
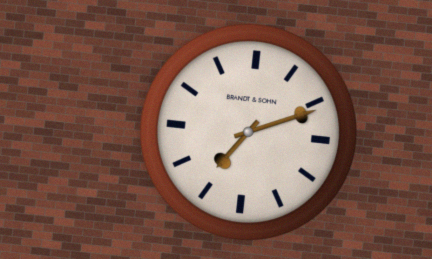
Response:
7.11
